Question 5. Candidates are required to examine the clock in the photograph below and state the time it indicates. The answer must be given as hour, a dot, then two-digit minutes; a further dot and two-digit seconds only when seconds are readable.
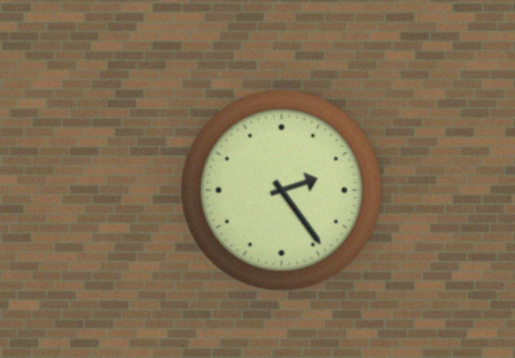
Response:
2.24
